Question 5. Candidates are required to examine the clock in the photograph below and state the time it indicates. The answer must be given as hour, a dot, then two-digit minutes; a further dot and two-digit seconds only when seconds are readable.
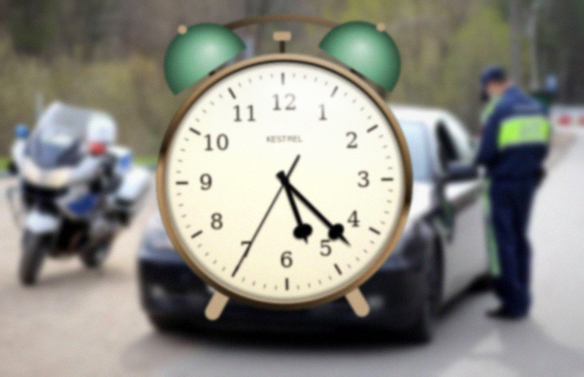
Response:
5.22.35
